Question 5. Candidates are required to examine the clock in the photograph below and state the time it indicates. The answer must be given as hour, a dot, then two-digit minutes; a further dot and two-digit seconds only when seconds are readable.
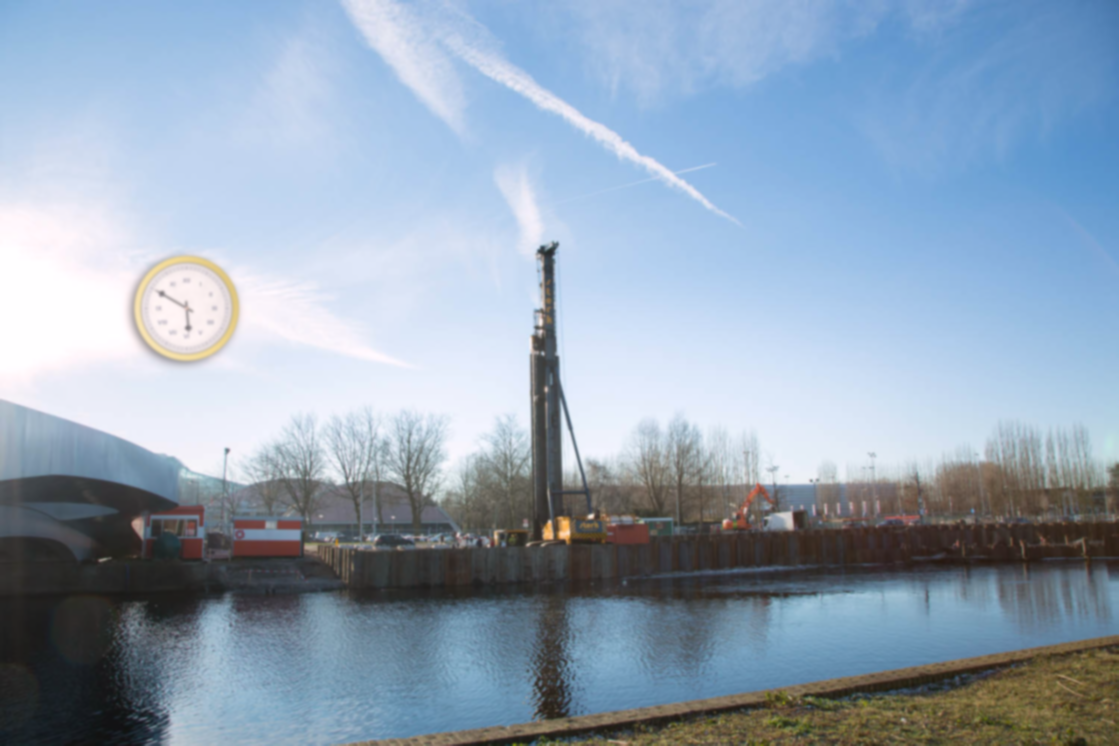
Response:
5.50
